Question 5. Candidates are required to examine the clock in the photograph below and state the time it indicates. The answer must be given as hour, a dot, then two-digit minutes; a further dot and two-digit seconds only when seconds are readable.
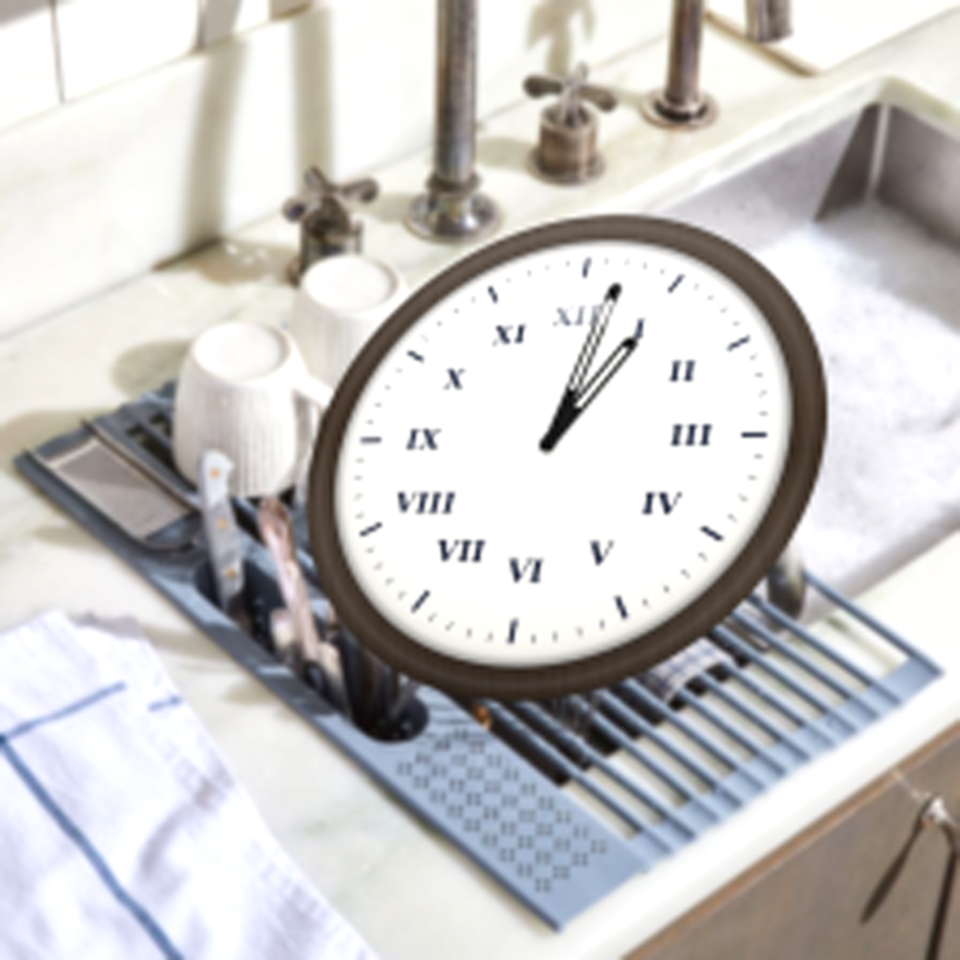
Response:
1.02
